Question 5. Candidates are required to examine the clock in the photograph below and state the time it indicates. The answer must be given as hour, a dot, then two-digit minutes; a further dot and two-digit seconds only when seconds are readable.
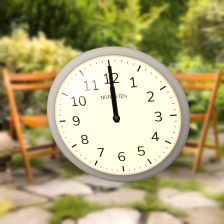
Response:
12.00
